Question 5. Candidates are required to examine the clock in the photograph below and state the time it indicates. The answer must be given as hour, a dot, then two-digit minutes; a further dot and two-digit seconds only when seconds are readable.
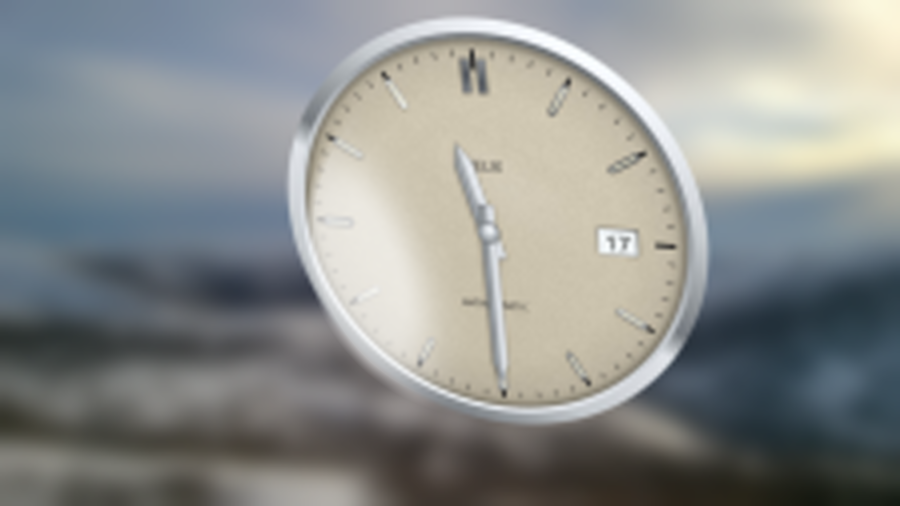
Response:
11.30
